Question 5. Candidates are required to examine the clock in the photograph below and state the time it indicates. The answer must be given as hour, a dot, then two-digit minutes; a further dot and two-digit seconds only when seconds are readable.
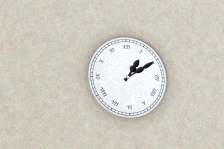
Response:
1.10
